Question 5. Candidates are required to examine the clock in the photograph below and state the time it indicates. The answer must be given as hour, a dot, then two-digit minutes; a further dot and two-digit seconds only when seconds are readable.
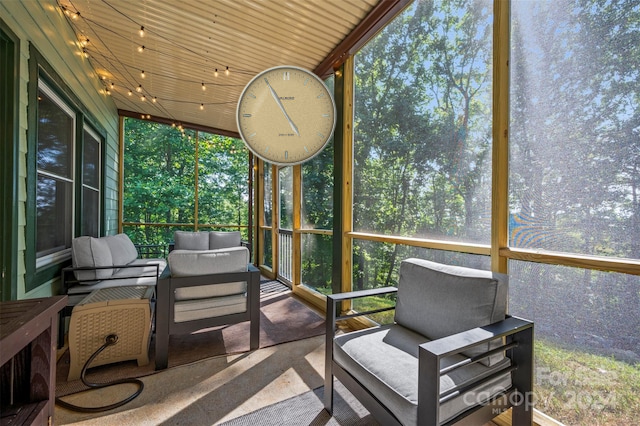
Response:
4.55
